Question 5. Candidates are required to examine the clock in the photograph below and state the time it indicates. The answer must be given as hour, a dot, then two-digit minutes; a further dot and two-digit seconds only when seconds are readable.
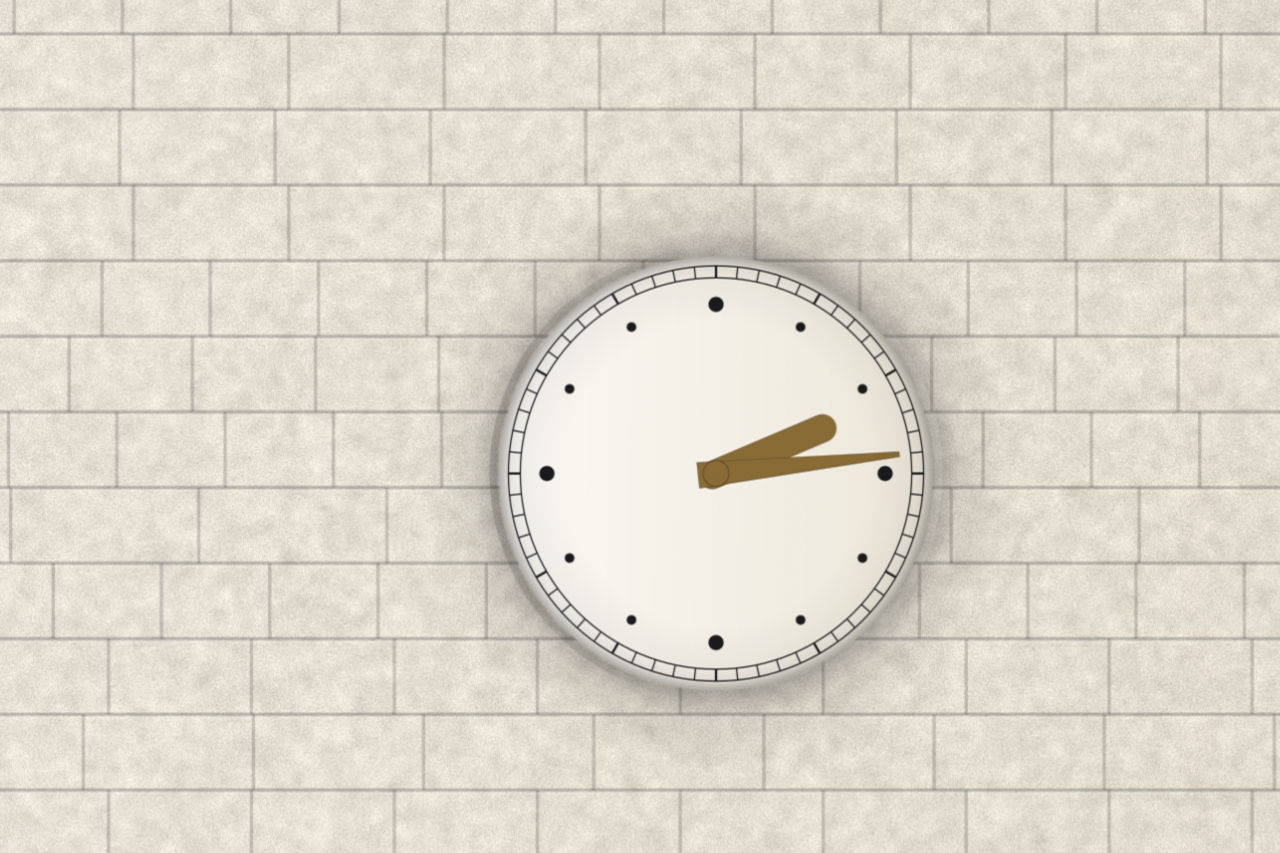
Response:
2.14
